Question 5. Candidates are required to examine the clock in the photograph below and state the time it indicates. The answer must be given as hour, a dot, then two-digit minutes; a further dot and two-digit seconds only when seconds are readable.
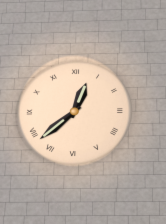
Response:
12.38
